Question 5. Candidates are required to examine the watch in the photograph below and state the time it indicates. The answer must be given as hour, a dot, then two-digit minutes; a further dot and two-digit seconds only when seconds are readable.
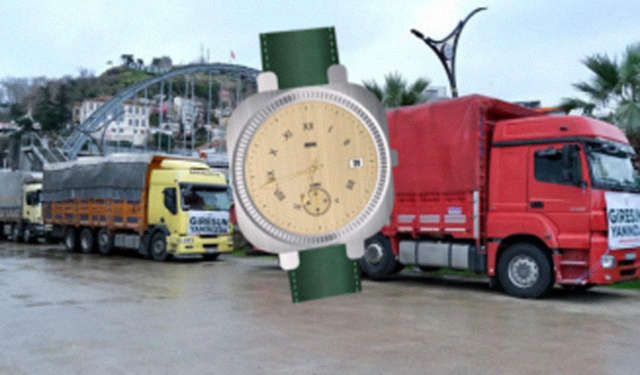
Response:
6.43
